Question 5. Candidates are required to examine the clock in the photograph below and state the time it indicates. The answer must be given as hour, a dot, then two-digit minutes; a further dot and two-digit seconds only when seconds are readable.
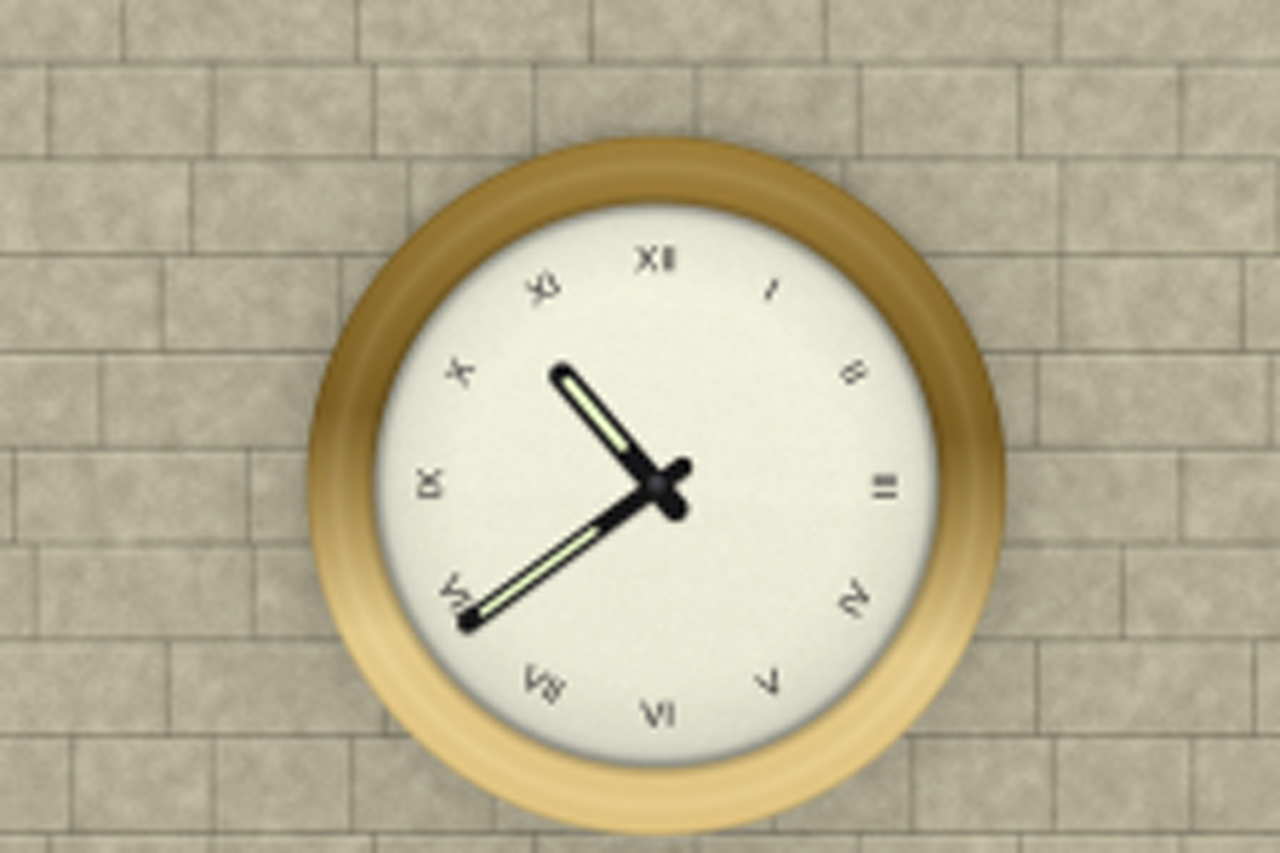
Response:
10.39
